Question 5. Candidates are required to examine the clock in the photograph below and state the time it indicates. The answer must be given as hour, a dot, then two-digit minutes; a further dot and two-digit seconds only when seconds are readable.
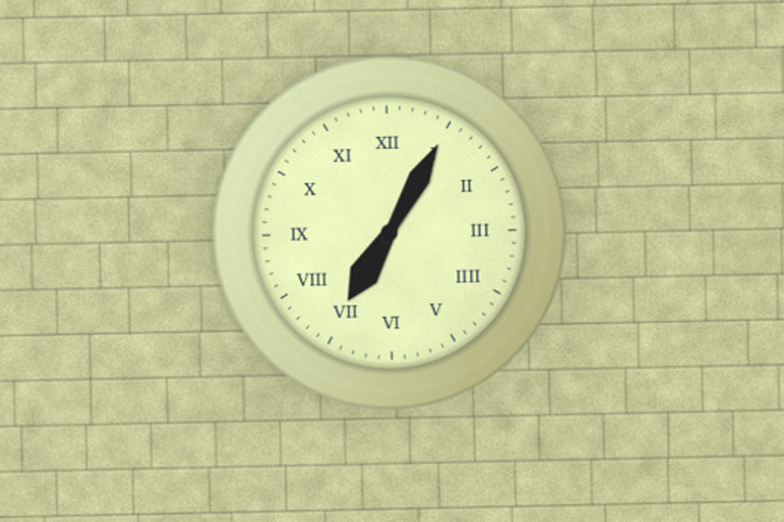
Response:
7.05
